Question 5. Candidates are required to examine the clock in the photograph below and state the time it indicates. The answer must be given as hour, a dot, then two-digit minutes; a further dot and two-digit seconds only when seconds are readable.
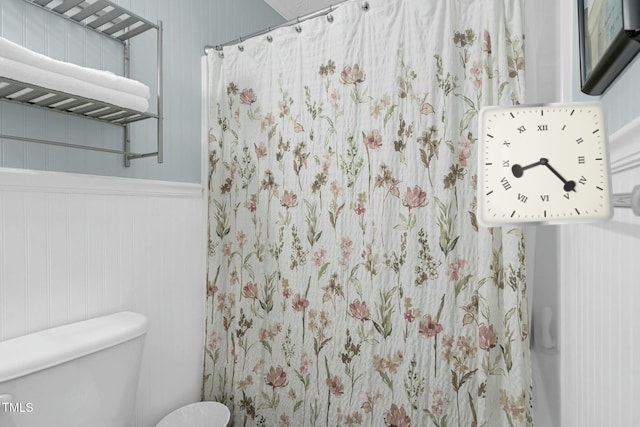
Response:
8.23
